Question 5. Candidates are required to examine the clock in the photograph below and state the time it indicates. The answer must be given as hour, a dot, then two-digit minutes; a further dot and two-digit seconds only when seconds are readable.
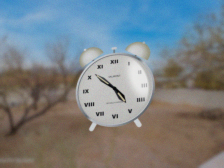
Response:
4.52
